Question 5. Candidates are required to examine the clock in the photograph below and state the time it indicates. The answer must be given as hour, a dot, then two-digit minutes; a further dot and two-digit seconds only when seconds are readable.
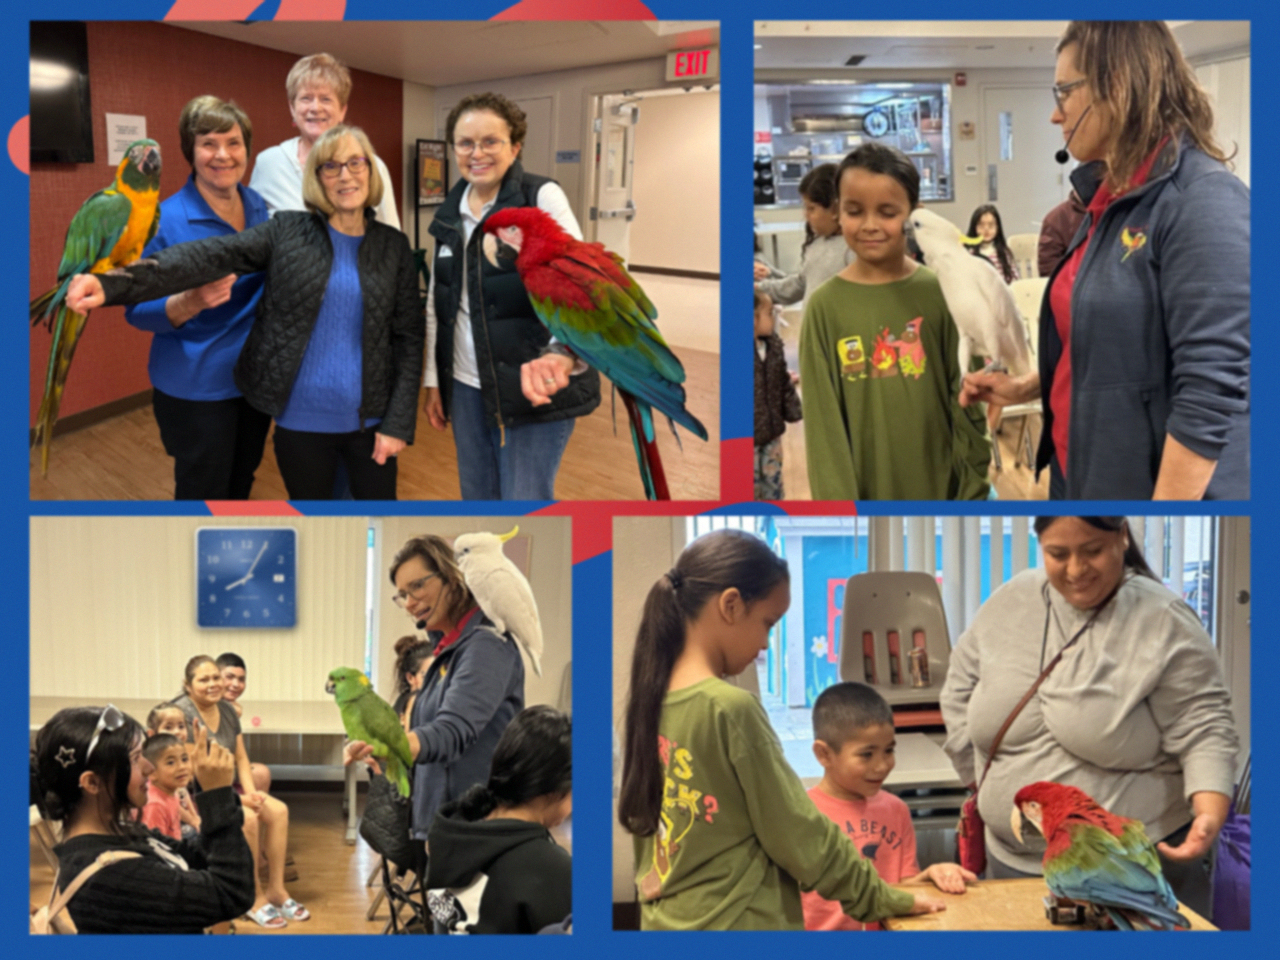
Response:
8.05
